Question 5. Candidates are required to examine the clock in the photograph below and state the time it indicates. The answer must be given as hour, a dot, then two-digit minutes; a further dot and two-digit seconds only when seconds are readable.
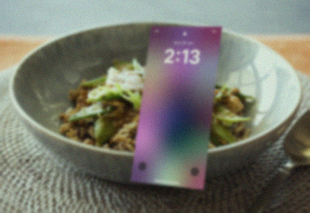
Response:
2.13
